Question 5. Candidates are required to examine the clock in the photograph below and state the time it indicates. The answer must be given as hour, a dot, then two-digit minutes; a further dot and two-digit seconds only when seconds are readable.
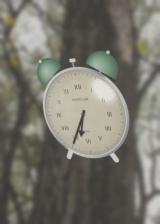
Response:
6.35
